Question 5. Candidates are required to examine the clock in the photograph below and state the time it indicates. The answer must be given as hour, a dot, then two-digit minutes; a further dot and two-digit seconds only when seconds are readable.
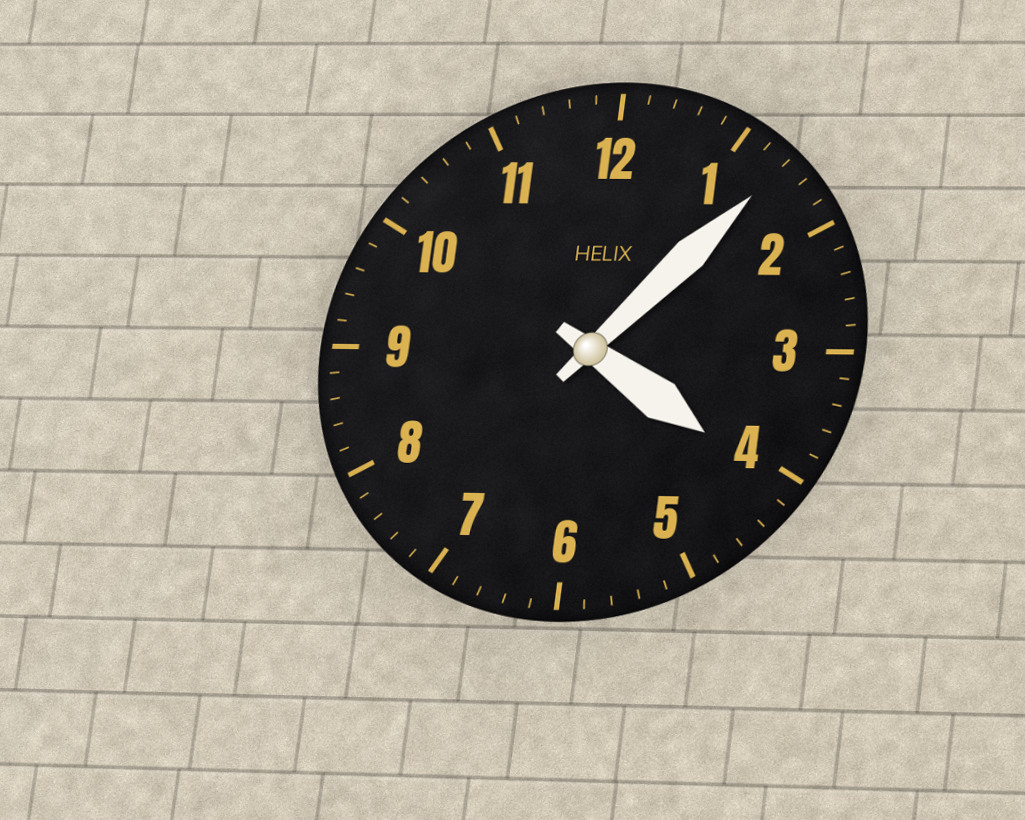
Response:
4.07
